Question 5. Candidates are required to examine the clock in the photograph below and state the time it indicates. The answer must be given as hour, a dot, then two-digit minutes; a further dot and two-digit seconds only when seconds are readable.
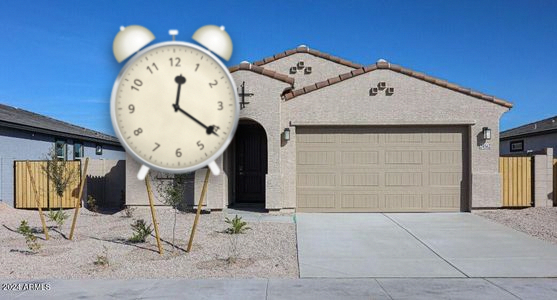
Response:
12.21
